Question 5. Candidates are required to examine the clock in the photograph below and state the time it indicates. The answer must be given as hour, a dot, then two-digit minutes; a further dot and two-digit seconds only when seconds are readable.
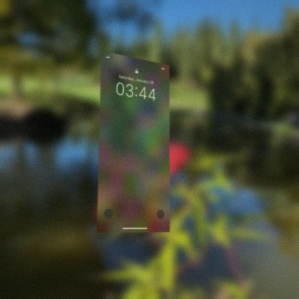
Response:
3.44
